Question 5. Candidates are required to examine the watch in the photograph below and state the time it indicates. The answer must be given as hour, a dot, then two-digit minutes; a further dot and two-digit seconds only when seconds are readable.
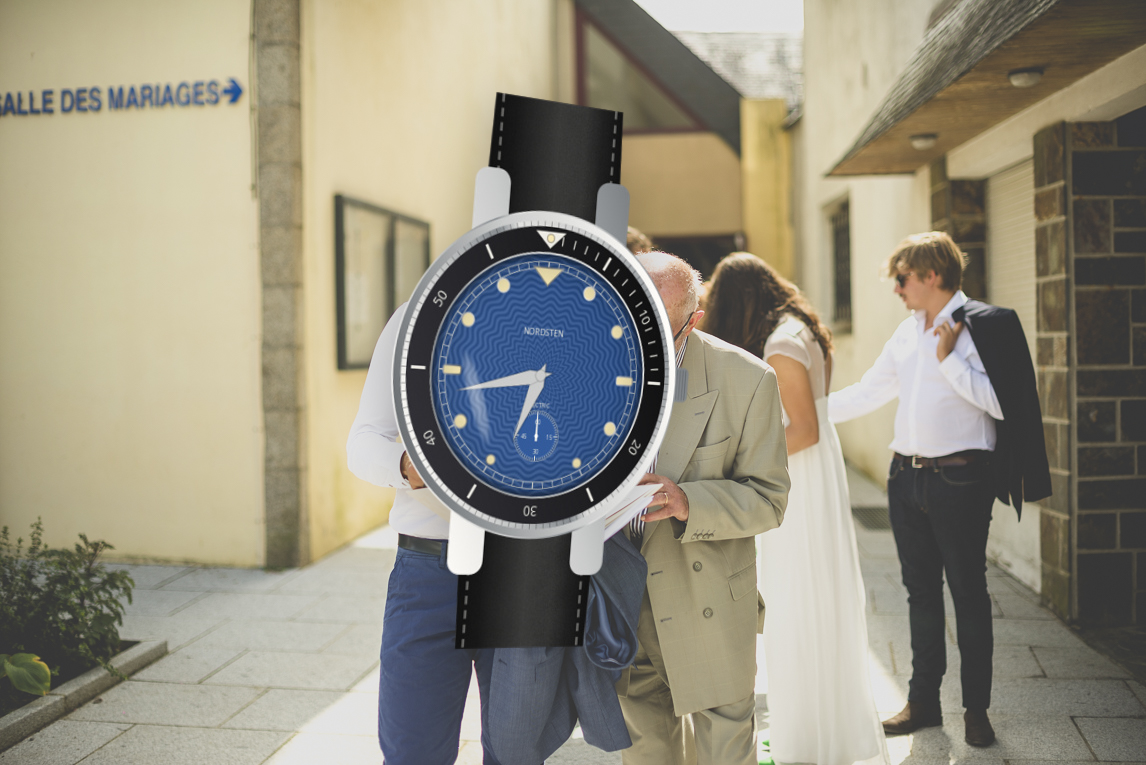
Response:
6.43
